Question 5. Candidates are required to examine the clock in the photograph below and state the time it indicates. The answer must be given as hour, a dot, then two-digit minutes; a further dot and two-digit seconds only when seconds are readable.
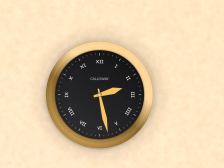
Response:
2.28
